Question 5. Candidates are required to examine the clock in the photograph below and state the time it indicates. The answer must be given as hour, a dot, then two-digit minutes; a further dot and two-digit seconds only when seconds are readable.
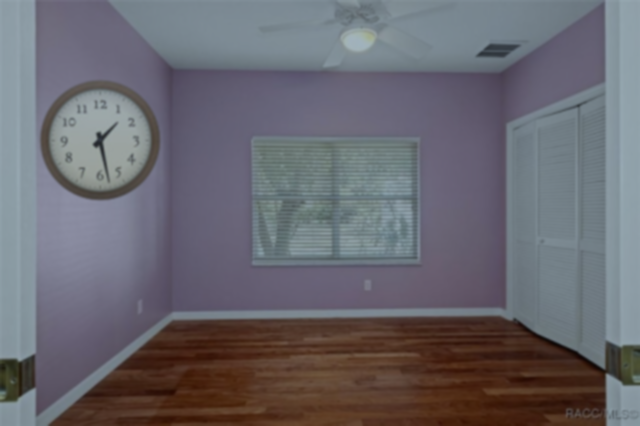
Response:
1.28
